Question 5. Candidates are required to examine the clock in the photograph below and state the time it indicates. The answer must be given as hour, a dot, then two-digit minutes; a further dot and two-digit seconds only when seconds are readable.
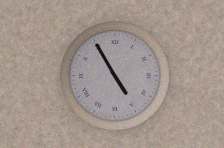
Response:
4.55
